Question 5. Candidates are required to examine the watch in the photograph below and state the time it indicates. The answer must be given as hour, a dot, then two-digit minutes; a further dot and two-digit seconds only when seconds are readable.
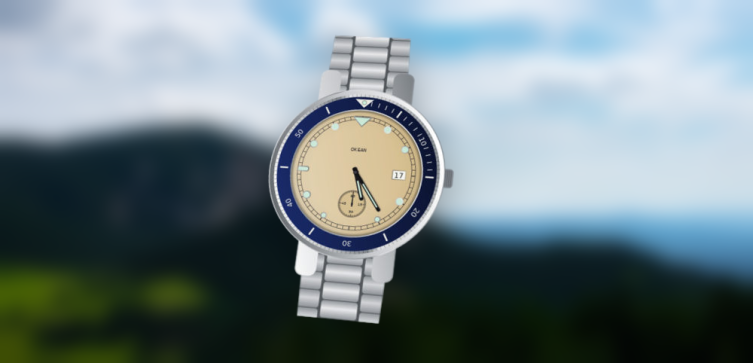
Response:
5.24
